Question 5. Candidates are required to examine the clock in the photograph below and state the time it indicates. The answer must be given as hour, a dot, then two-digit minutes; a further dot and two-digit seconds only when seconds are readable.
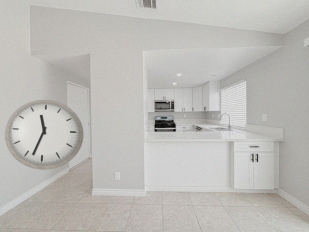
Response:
11.33
